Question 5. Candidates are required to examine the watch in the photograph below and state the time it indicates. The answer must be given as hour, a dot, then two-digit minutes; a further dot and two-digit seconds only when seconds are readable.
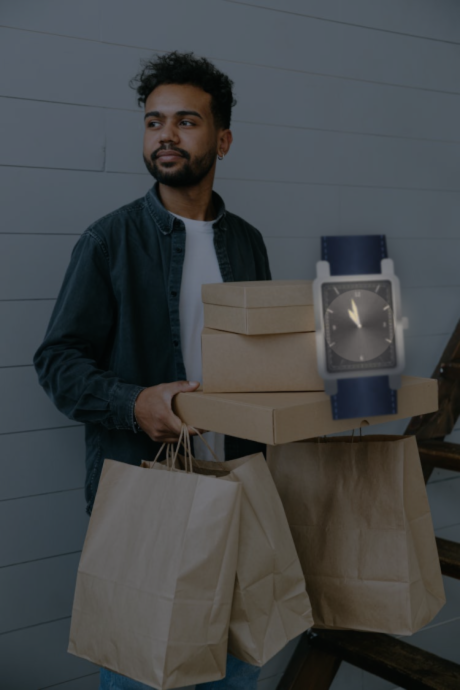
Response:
10.58
